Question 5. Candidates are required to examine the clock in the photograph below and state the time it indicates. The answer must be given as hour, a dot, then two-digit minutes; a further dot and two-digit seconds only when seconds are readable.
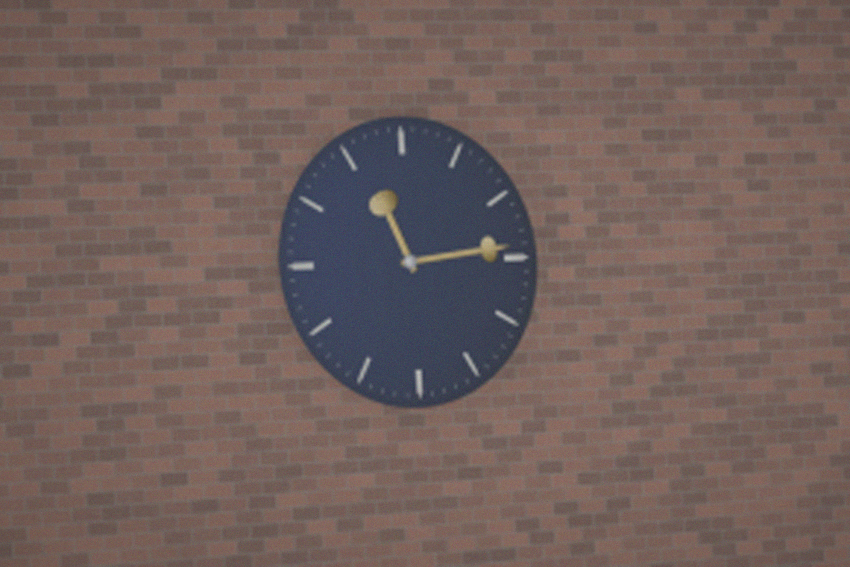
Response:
11.14
